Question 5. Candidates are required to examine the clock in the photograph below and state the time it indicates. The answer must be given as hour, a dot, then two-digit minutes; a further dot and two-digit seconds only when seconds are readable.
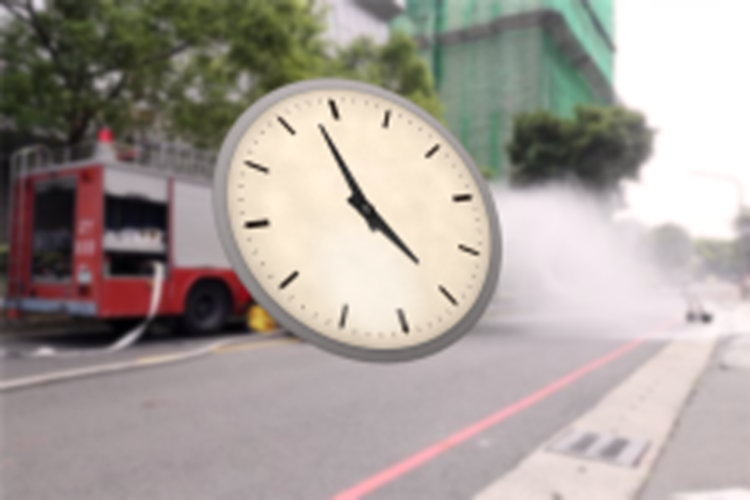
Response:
4.58
